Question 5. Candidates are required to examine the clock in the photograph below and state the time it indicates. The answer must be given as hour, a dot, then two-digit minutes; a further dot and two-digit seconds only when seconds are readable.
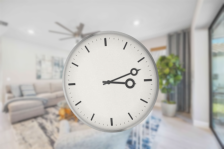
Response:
3.12
